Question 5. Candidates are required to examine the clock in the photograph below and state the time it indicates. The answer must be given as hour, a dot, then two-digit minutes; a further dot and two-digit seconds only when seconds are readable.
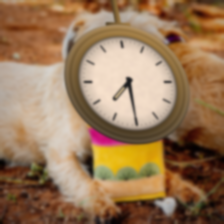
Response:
7.30
